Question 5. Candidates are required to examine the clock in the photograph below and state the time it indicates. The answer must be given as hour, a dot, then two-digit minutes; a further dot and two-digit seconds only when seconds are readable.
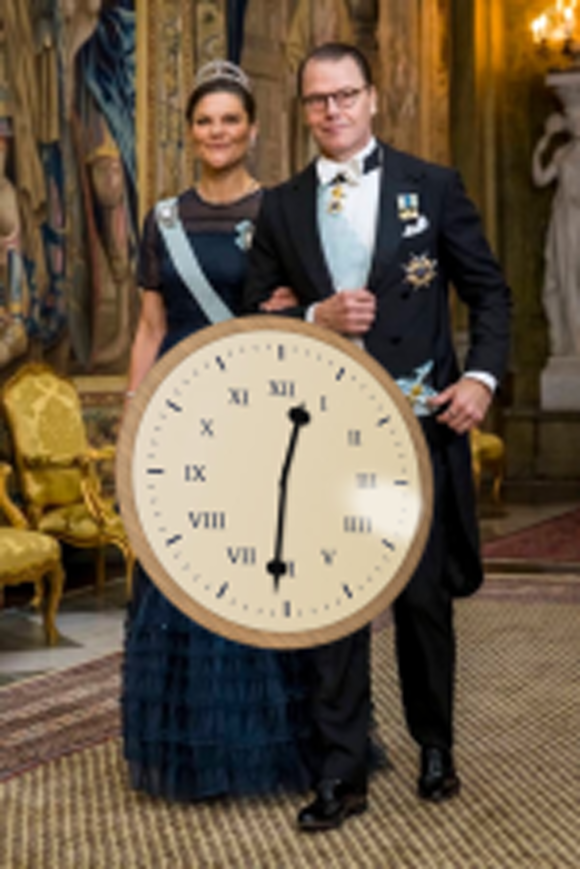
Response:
12.31
